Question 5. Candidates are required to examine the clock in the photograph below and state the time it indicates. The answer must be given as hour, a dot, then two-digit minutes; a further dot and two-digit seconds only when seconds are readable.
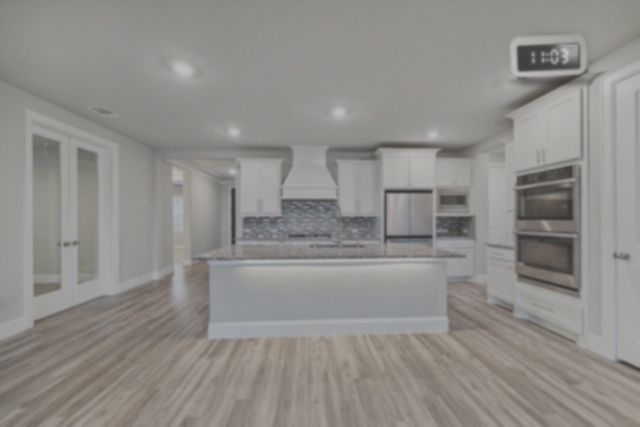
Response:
11.03
